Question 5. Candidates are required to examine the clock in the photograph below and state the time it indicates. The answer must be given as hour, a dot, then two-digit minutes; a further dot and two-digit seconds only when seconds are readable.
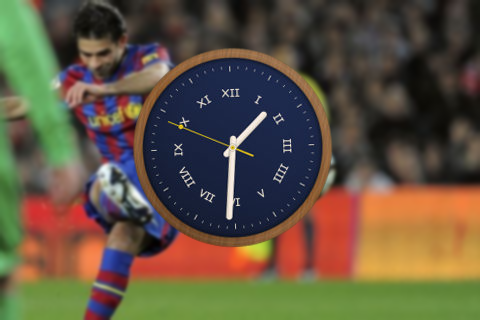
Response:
1.30.49
